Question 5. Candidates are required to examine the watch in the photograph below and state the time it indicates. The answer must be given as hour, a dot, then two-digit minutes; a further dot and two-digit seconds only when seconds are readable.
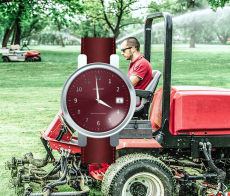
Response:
3.59
